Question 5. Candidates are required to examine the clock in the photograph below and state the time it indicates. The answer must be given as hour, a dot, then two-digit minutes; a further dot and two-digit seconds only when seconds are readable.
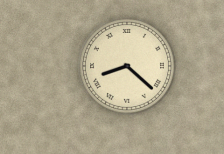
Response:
8.22
